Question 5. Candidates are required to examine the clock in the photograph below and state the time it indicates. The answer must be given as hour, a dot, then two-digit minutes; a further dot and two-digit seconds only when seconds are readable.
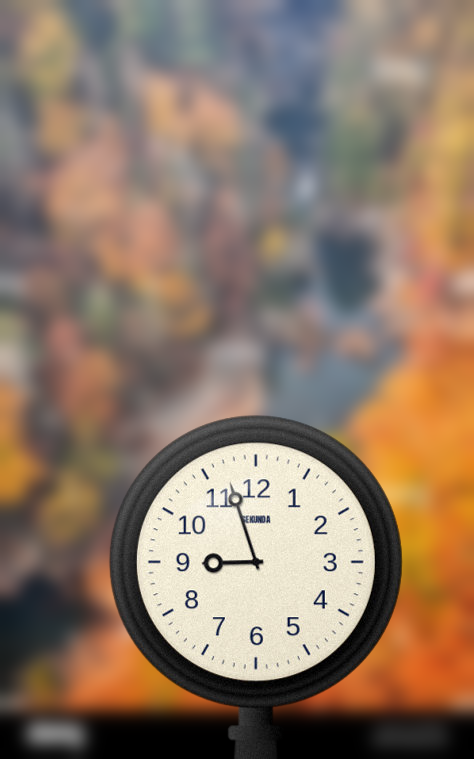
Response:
8.57
